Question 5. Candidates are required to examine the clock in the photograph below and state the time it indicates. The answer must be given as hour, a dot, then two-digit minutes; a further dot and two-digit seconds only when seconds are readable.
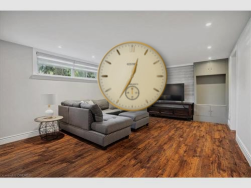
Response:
12.35
